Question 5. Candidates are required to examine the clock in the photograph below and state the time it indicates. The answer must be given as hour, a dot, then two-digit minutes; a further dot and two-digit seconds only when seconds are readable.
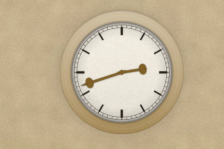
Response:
2.42
